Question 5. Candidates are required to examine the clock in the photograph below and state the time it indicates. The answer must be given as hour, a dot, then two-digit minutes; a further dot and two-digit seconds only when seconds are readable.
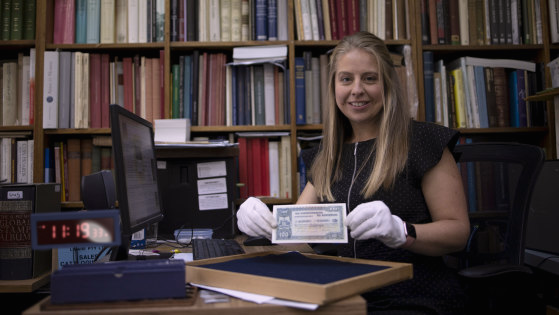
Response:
11.19
